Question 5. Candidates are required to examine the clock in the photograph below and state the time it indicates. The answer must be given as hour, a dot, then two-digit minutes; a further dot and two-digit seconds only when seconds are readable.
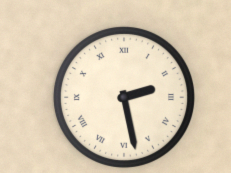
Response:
2.28
